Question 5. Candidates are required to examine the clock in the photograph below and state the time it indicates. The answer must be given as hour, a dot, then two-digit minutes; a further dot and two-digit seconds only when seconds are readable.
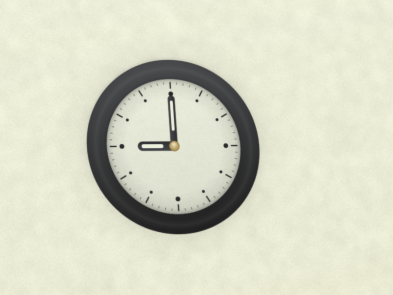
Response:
9.00
